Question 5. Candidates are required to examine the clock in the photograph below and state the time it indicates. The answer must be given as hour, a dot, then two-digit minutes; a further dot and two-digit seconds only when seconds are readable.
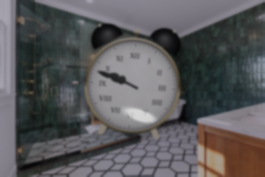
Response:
9.48
